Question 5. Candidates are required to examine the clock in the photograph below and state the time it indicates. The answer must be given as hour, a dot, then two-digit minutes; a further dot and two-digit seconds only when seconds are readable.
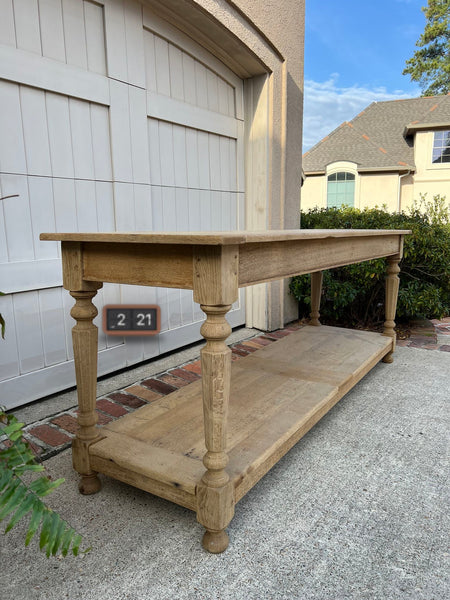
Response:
2.21
